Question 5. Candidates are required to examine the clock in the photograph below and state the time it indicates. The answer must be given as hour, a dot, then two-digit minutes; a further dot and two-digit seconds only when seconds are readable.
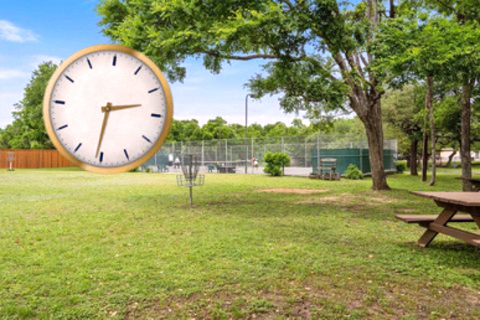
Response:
2.31
